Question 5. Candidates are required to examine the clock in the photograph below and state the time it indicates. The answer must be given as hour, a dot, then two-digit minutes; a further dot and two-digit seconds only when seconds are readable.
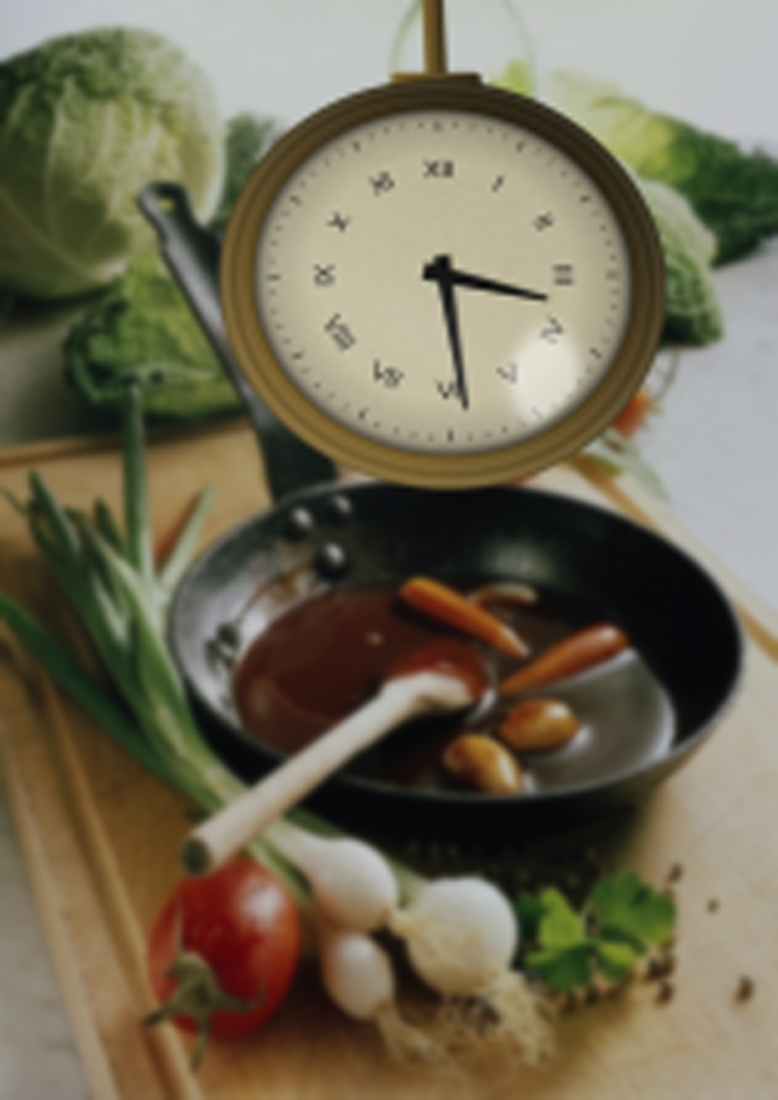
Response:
3.29
